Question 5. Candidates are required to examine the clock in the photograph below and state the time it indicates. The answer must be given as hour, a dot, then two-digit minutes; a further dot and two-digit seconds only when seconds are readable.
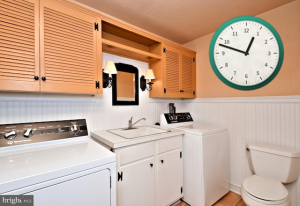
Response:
12.48
